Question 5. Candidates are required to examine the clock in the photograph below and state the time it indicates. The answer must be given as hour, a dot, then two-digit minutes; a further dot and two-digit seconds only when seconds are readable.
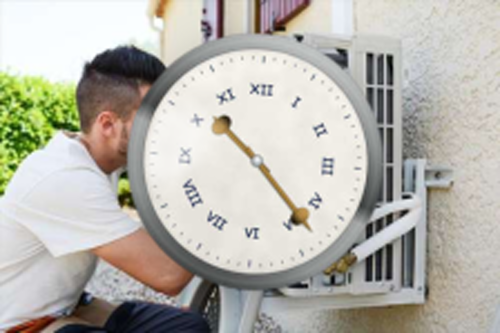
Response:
10.23
